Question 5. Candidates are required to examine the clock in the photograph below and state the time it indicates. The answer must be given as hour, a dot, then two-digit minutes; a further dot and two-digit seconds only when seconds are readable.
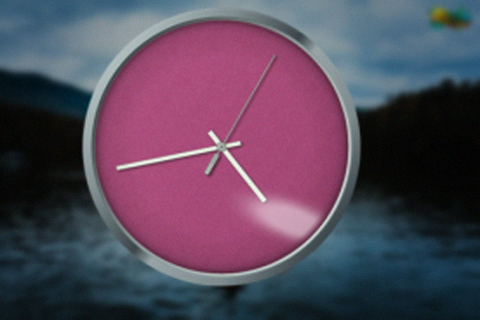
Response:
4.43.05
